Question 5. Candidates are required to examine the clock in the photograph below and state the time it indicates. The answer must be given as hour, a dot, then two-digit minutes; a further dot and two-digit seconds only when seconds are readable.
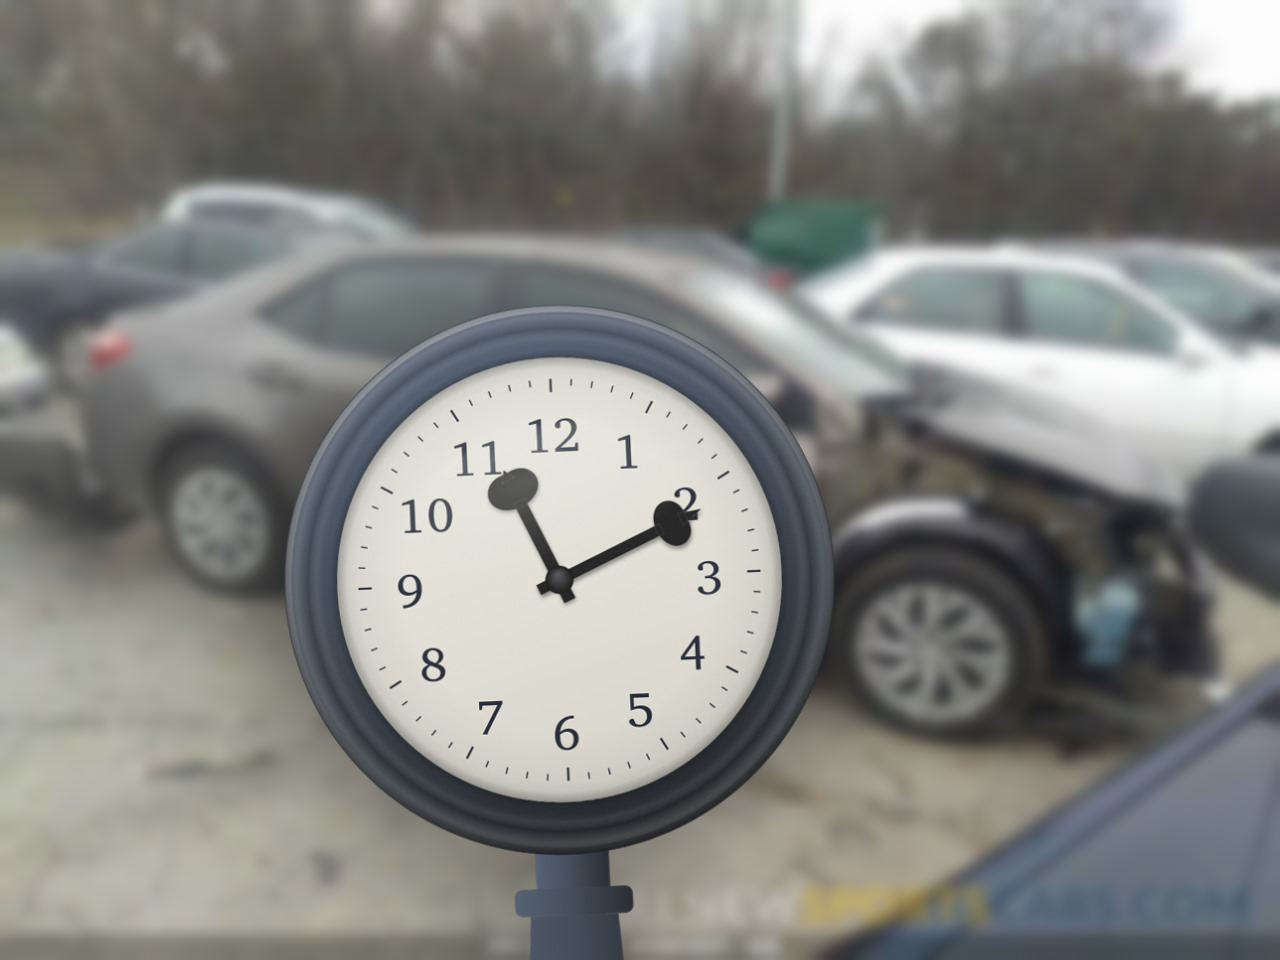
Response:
11.11
